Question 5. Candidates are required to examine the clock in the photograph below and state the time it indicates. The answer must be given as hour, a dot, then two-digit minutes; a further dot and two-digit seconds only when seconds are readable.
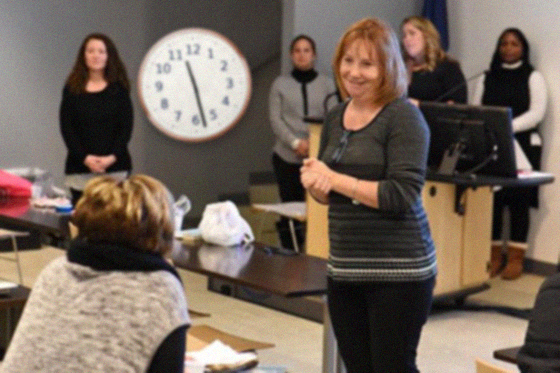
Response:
11.28
